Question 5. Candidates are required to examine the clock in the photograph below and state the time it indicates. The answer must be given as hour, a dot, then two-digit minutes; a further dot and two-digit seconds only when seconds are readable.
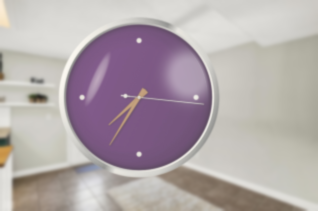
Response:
7.35.16
